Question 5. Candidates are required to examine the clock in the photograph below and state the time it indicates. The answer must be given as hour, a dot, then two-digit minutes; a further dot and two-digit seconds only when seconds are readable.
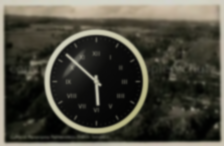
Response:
5.52
